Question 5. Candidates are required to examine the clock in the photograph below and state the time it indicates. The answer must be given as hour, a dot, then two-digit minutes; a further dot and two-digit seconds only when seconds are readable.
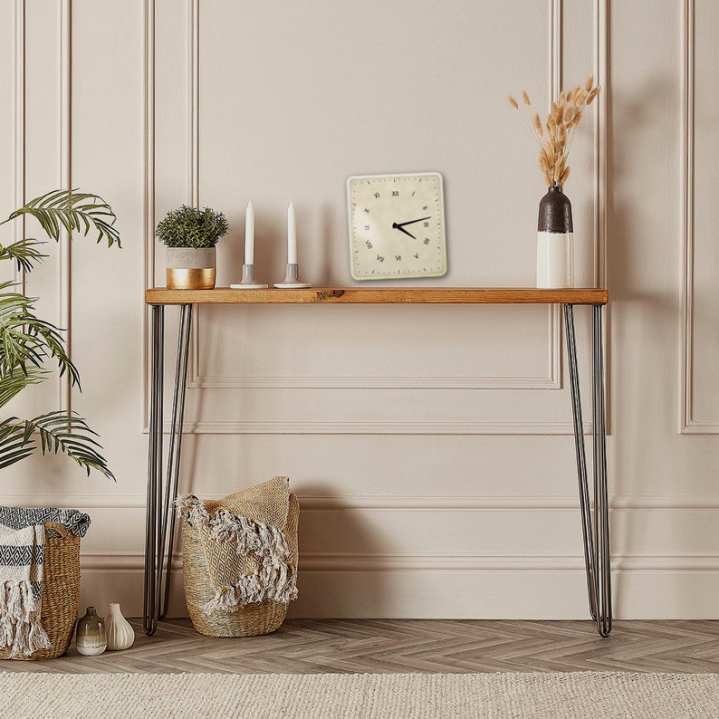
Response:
4.13
